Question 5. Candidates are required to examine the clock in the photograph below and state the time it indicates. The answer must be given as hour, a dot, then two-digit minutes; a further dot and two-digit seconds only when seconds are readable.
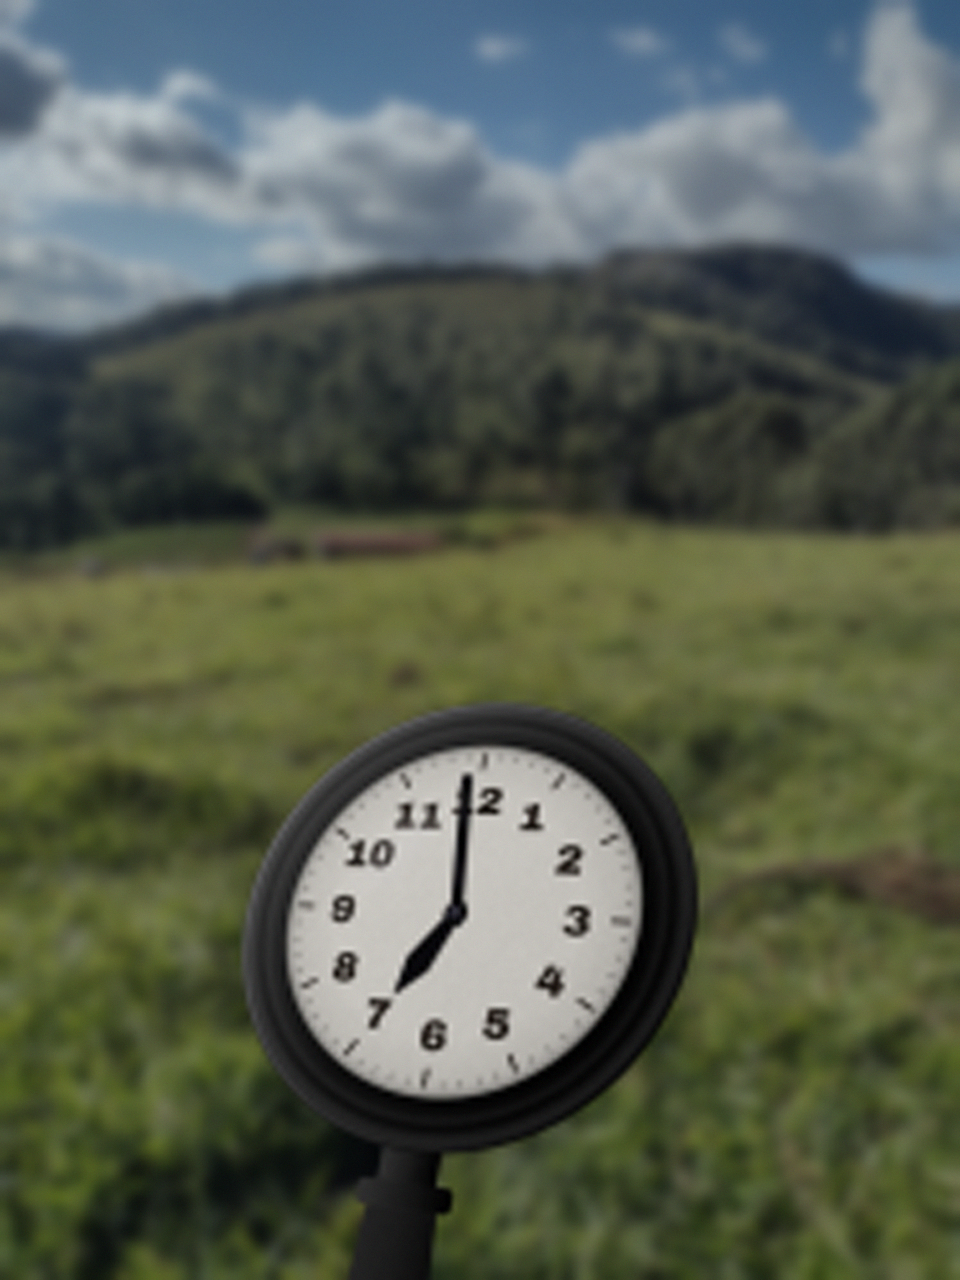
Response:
6.59
